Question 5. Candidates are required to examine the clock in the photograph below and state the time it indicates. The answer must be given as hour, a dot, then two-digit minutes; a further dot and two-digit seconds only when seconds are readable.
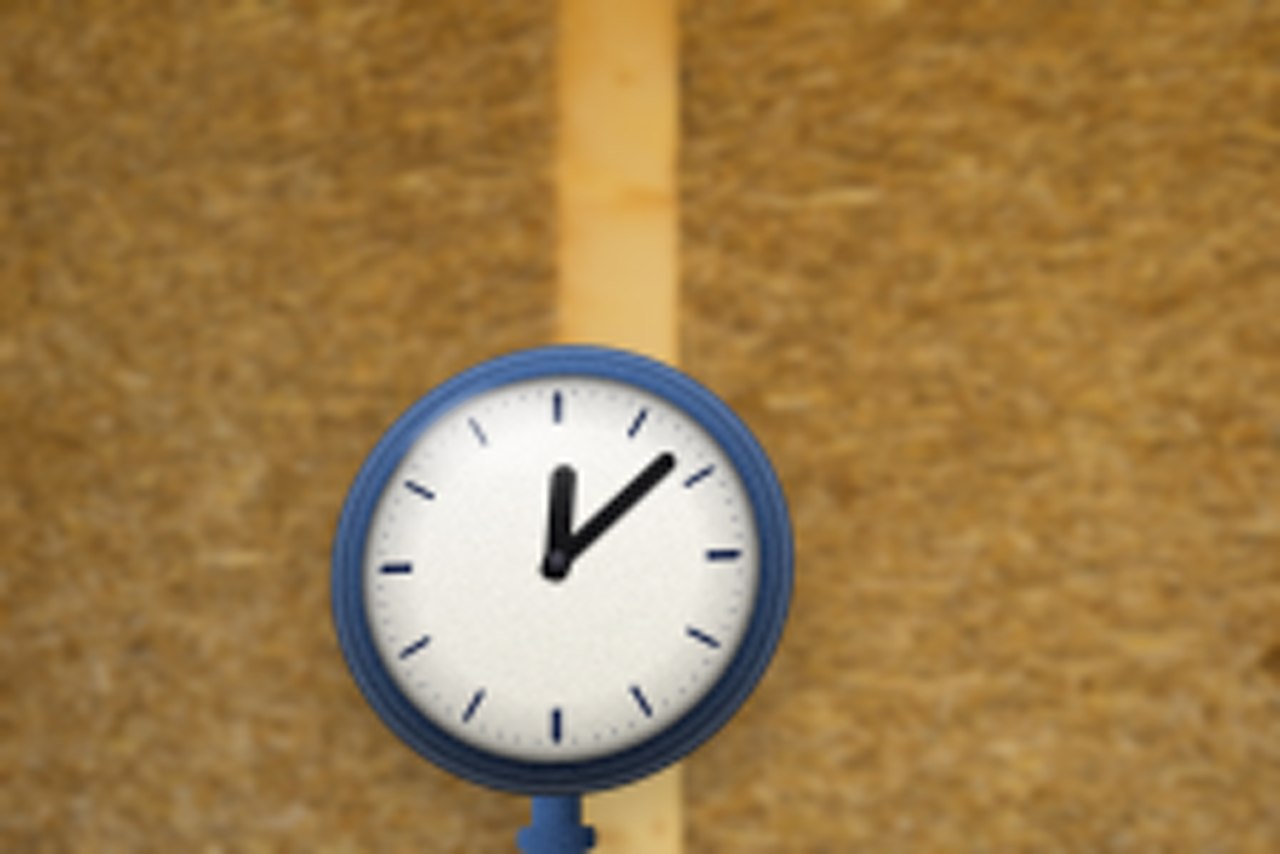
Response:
12.08
